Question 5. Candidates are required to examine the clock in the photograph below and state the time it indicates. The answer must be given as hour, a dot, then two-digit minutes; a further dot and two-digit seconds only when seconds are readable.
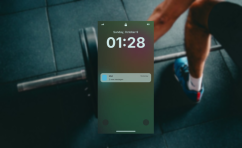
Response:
1.28
